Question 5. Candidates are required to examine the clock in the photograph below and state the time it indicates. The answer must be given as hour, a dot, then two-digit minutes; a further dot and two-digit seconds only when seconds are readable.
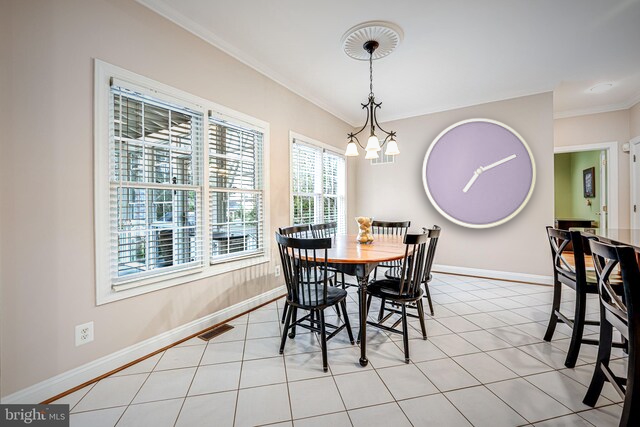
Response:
7.11
